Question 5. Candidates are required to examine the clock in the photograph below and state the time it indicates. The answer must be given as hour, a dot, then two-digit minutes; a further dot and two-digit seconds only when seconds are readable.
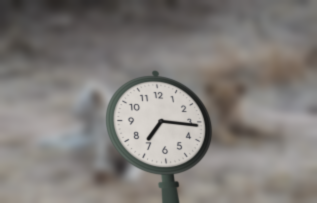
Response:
7.16
